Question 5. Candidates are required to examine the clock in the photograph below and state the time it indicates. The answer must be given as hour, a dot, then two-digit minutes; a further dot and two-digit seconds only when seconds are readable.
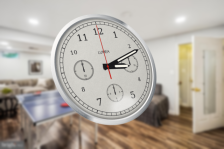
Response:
3.12
